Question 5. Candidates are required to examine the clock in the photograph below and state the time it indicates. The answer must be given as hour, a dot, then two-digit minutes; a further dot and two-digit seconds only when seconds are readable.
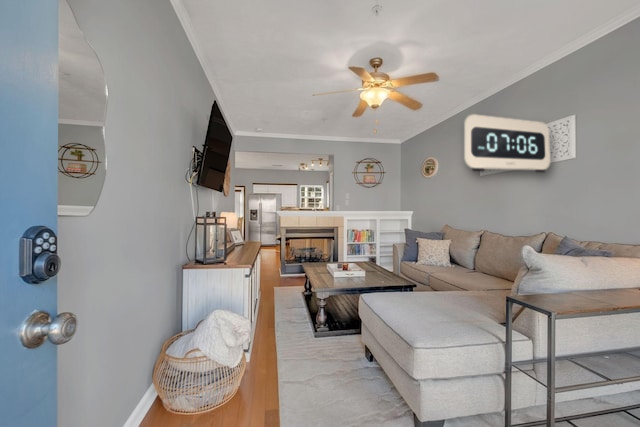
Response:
7.06
